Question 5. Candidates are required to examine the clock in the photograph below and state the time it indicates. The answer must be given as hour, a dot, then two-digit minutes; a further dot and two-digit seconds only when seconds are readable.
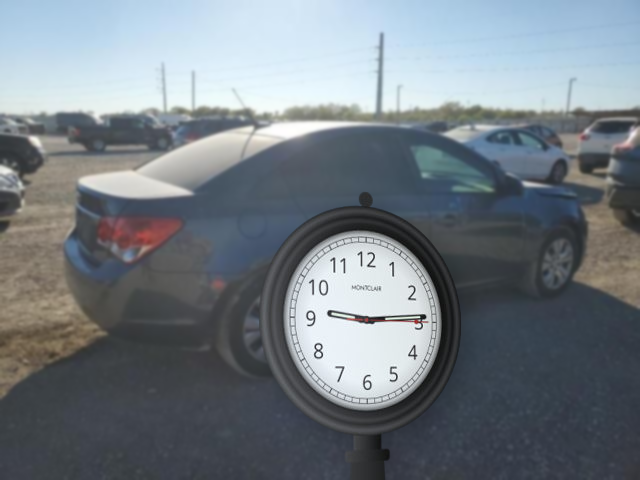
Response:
9.14.15
